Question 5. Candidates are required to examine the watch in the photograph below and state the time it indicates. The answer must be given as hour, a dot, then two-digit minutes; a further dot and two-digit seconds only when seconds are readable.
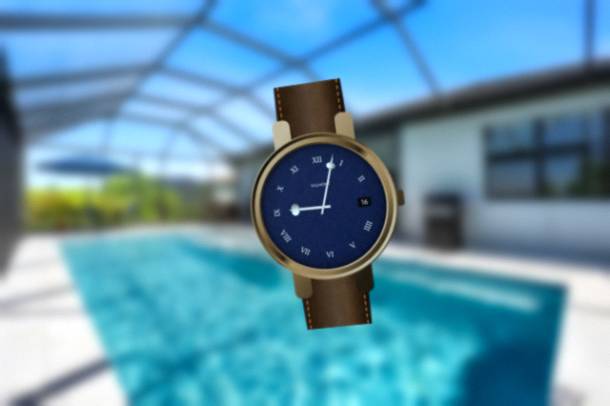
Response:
9.03
